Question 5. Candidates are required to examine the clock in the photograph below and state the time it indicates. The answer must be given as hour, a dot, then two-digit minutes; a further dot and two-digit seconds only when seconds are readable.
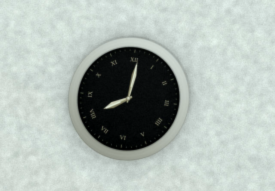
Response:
8.01
